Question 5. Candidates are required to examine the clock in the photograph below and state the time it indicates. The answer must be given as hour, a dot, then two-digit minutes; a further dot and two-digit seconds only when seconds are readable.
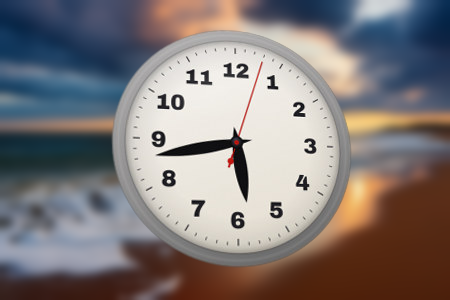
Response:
5.43.03
